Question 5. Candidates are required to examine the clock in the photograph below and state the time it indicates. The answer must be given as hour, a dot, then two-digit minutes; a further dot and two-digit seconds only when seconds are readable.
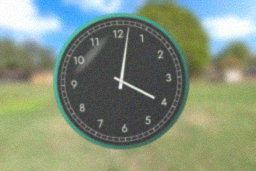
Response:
4.02
